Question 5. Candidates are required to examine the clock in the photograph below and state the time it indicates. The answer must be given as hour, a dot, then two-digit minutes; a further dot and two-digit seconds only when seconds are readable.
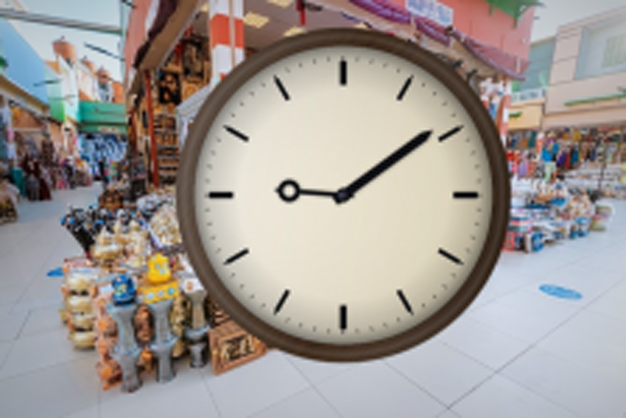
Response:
9.09
